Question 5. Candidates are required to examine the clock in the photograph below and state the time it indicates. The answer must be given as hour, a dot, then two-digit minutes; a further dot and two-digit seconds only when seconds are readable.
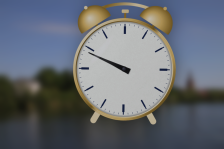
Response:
9.49
